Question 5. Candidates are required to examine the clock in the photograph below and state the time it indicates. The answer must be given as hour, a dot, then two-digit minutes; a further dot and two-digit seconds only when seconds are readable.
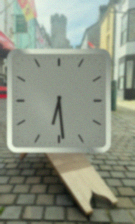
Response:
6.29
